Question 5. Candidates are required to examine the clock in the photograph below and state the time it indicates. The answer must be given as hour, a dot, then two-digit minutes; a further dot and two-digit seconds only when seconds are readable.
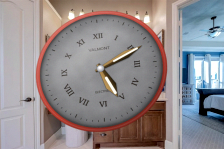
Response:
5.11
